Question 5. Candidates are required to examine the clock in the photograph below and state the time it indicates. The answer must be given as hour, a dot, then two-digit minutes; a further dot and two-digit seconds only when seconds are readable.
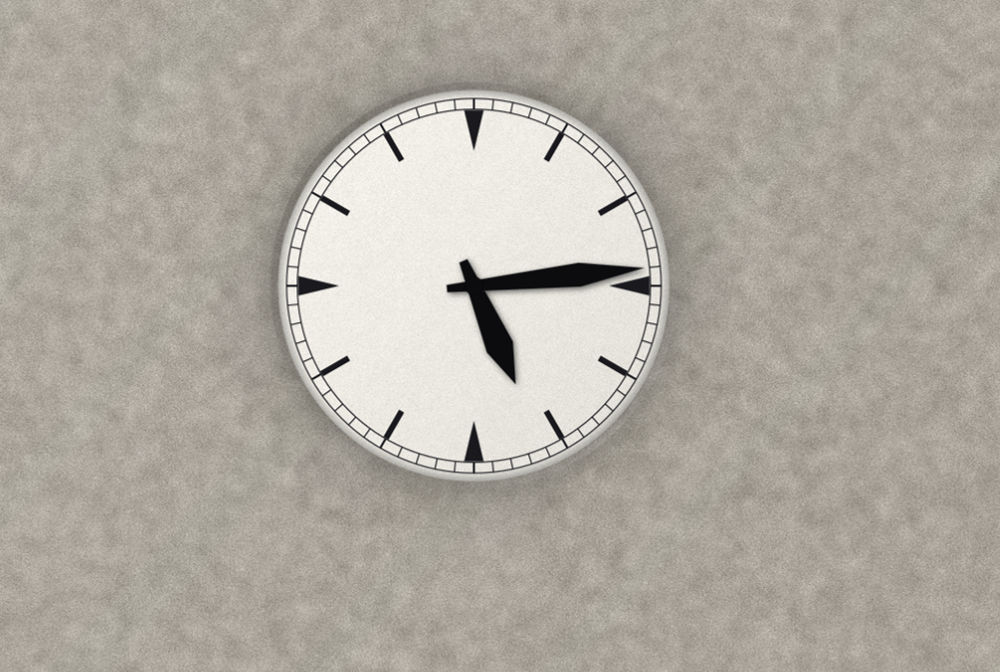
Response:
5.14
